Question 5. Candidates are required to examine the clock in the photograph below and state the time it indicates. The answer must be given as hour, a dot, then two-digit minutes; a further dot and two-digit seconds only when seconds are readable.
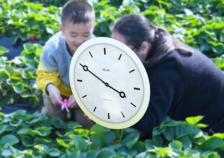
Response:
3.50
